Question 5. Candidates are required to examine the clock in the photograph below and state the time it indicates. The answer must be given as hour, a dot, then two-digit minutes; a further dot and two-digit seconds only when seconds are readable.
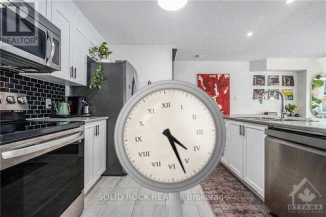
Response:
4.27
